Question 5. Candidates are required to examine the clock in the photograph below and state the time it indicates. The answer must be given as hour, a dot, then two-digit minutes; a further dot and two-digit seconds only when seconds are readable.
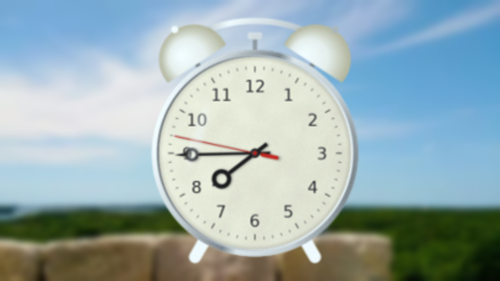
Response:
7.44.47
